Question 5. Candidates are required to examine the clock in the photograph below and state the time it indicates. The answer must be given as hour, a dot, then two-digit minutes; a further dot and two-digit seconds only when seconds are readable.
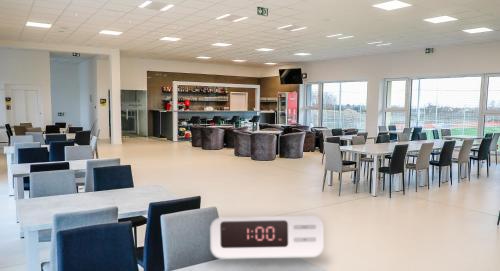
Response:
1.00
